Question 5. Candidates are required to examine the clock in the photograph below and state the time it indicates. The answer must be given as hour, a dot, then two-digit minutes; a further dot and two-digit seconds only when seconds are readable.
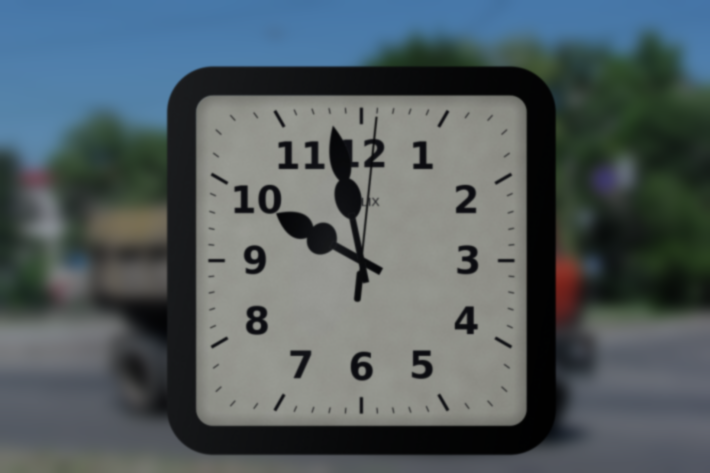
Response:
9.58.01
